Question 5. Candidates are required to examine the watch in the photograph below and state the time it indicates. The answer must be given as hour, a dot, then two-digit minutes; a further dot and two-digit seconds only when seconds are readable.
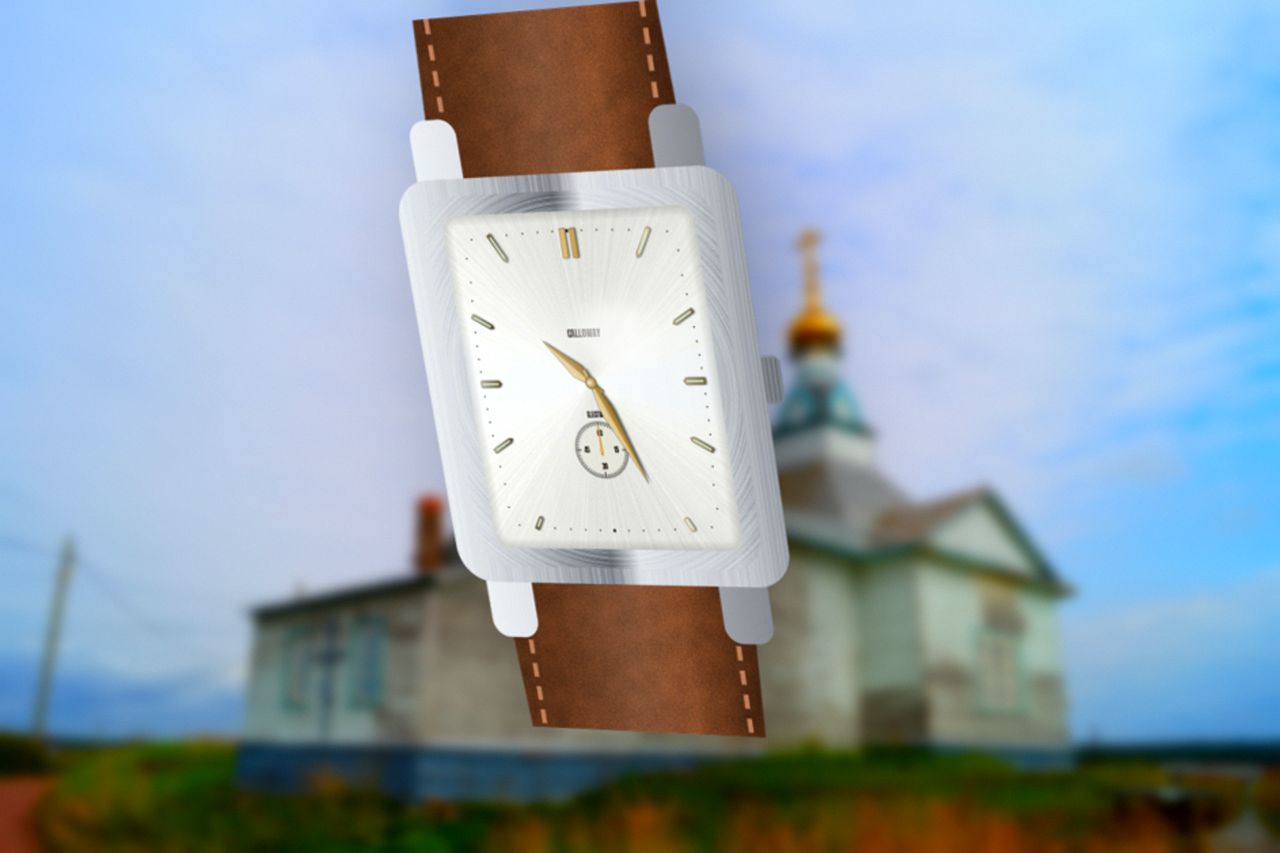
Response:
10.26
